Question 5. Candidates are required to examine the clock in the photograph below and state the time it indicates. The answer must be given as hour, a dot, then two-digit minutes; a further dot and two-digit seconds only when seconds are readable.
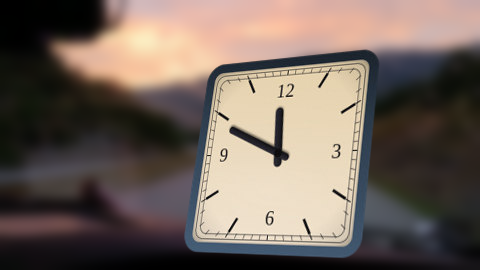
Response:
11.49
